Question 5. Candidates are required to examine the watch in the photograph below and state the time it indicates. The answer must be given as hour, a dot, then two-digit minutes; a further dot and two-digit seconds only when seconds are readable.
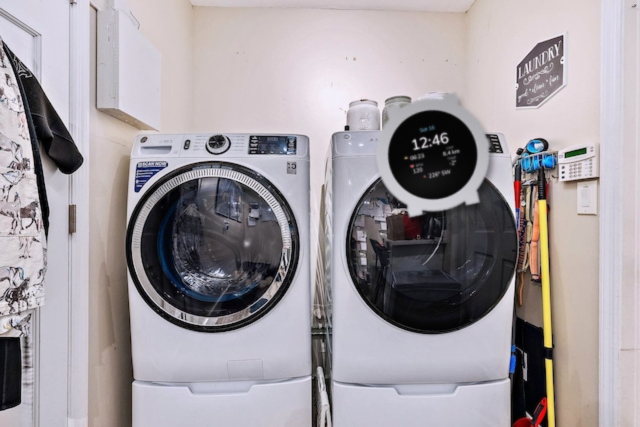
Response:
12.46
